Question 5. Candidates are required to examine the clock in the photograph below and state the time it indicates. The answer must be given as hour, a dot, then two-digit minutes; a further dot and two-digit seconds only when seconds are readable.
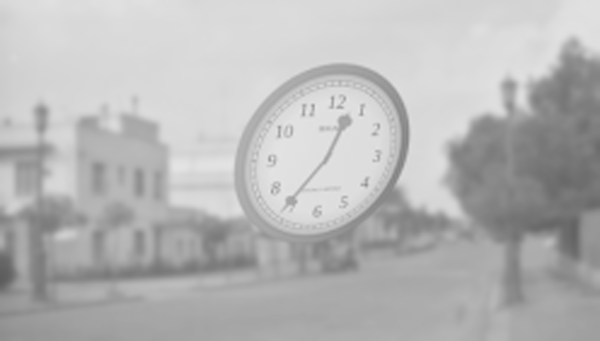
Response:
12.36
